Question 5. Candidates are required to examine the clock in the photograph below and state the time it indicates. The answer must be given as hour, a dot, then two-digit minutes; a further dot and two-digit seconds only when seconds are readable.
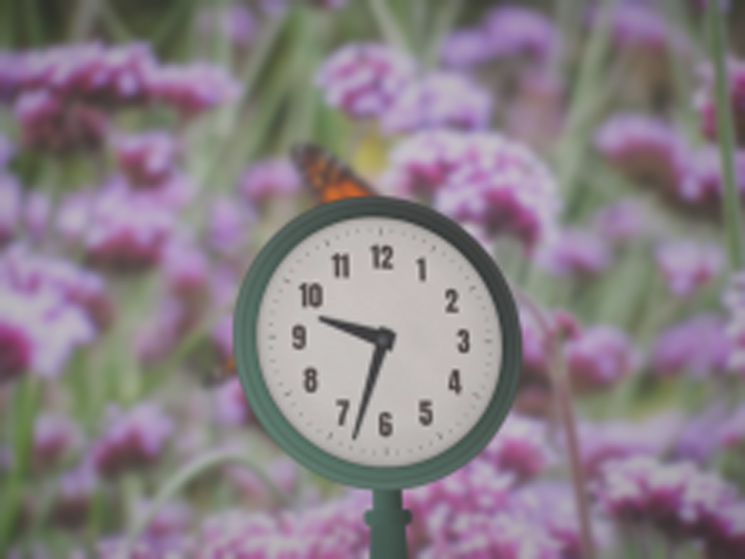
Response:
9.33
